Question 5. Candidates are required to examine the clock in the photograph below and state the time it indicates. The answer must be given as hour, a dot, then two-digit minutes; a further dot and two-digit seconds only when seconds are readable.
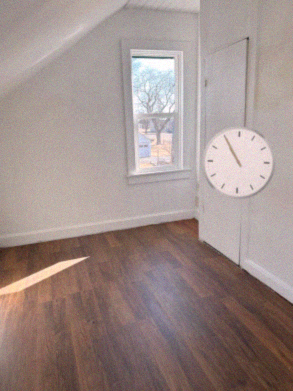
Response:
10.55
